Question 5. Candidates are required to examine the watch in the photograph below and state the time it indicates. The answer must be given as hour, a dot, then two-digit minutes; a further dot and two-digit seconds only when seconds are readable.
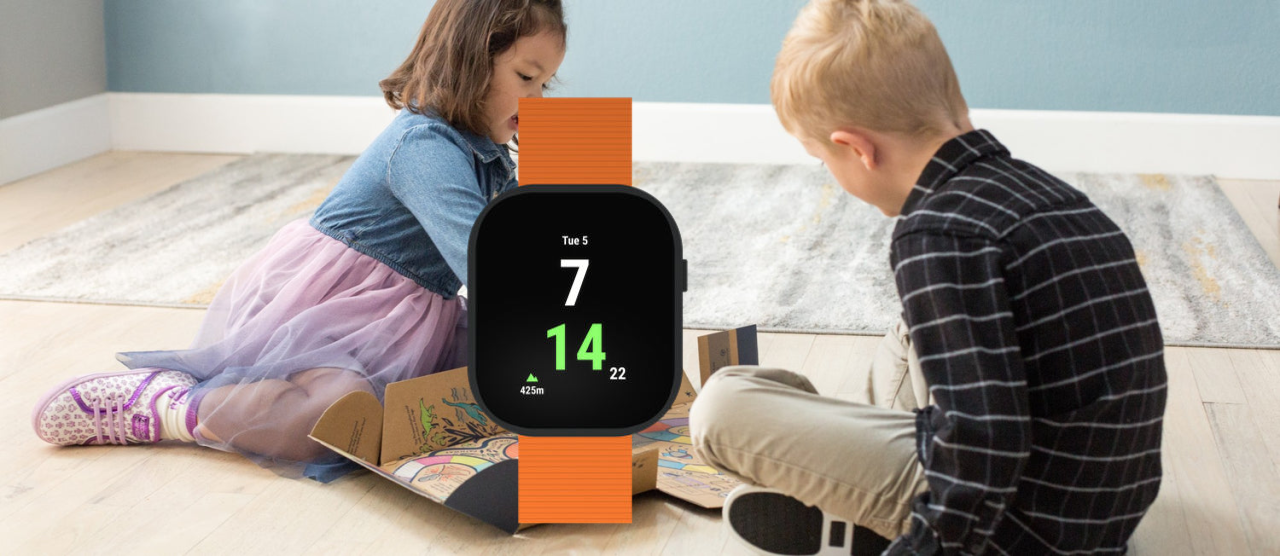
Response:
7.14.22
